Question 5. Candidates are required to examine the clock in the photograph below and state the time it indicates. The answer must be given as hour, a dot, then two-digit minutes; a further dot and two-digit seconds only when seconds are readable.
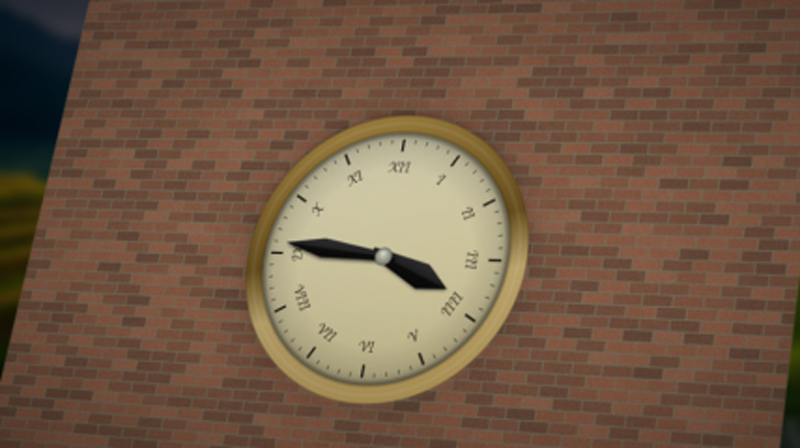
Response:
3.46
